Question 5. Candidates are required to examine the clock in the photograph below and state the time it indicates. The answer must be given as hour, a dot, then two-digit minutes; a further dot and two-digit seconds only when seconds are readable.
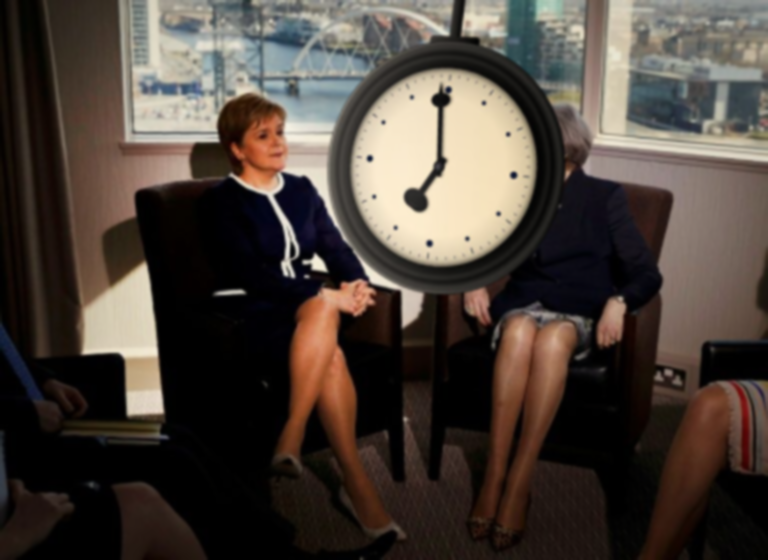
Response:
6.59
